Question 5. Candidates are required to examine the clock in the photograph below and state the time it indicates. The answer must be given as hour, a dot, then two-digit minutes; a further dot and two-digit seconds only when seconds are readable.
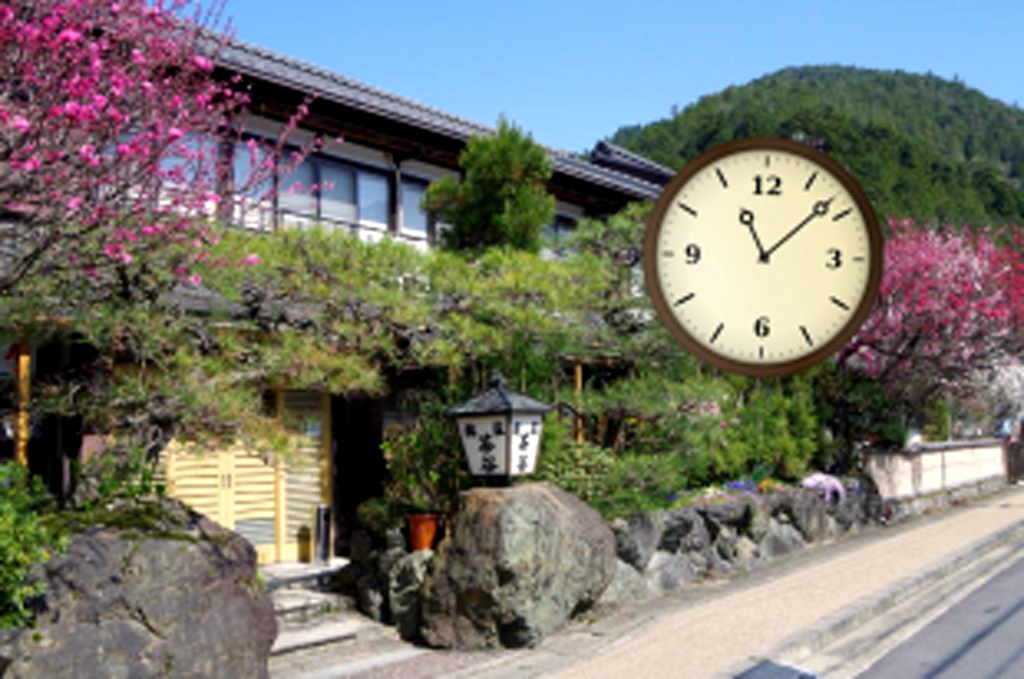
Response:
11.08
